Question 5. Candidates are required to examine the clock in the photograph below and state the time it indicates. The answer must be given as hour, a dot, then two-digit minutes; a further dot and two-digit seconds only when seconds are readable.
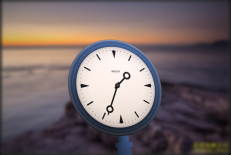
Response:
1.34
